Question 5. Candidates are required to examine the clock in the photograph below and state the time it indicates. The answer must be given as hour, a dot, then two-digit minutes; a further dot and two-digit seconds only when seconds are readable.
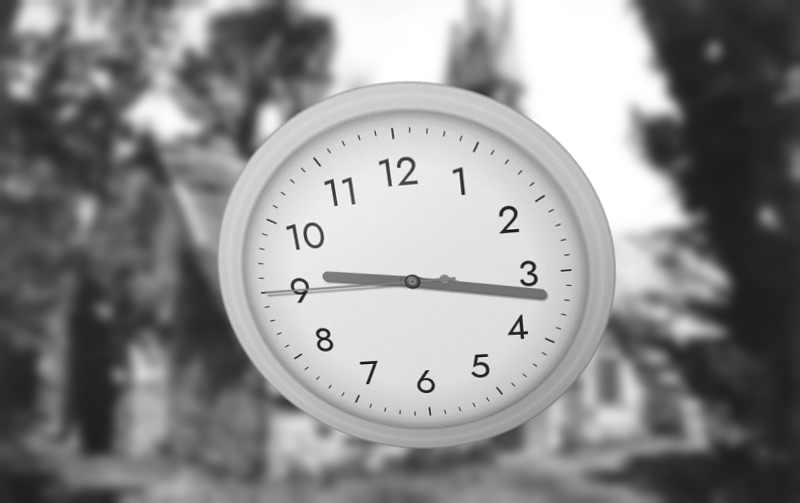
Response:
9.16.45
